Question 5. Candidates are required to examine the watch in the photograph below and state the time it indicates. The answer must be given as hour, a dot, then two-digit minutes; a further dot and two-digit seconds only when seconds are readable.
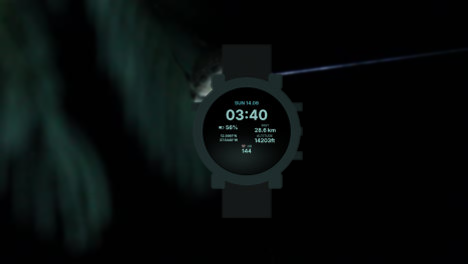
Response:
3.40
